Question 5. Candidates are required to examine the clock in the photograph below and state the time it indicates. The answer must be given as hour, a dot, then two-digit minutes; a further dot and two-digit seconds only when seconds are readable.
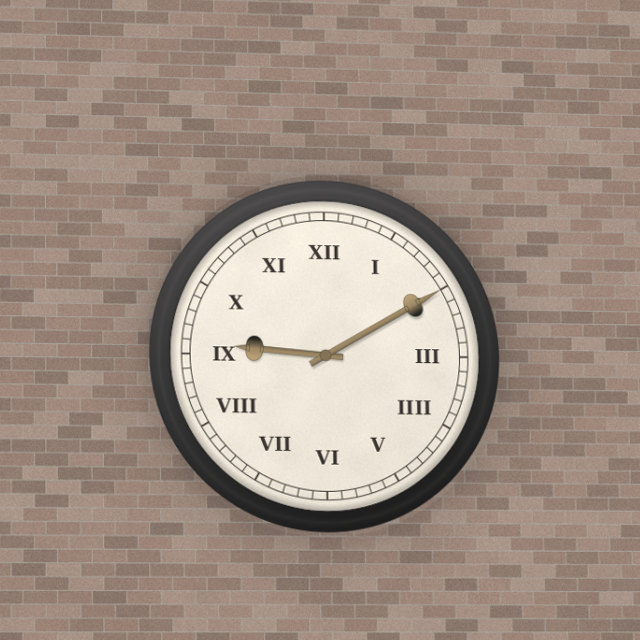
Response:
9.10
